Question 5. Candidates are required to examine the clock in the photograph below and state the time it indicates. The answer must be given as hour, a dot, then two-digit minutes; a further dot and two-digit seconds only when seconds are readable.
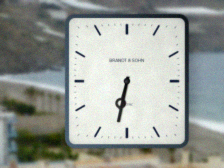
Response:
6.32
